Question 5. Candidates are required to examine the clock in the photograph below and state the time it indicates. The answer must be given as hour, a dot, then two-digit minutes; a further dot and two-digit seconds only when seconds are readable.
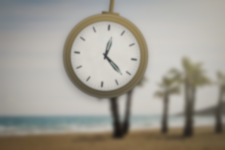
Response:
12.22
